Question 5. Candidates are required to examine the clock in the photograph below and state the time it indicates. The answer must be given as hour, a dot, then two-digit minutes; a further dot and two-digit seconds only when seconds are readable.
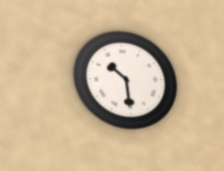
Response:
10.30
